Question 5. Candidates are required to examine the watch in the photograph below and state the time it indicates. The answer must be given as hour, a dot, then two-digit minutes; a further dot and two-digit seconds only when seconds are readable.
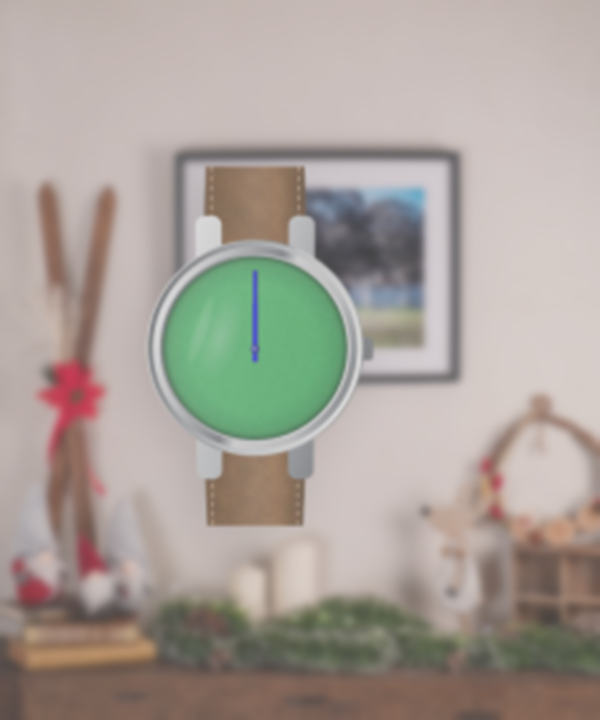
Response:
12.00
